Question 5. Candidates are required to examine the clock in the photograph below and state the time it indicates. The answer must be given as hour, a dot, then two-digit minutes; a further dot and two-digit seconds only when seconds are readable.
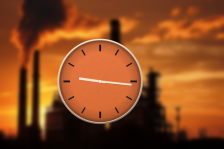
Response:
9.16
